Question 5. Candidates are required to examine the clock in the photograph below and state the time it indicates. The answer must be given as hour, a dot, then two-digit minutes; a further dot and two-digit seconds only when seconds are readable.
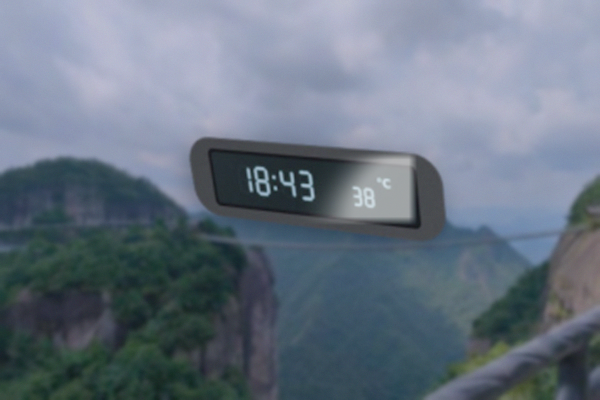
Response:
18.43
